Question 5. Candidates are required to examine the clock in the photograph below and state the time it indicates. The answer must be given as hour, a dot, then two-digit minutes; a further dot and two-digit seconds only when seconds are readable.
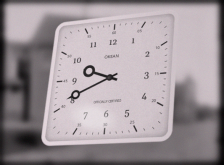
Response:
9.41
